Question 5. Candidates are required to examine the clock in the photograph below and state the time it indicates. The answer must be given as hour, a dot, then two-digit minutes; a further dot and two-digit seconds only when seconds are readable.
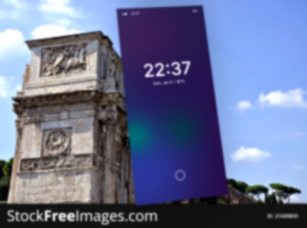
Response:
22.37
